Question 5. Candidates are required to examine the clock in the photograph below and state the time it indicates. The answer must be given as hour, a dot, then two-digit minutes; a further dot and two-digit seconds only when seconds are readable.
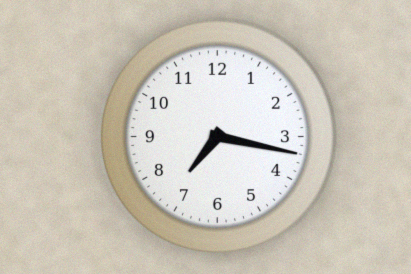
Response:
7.17
